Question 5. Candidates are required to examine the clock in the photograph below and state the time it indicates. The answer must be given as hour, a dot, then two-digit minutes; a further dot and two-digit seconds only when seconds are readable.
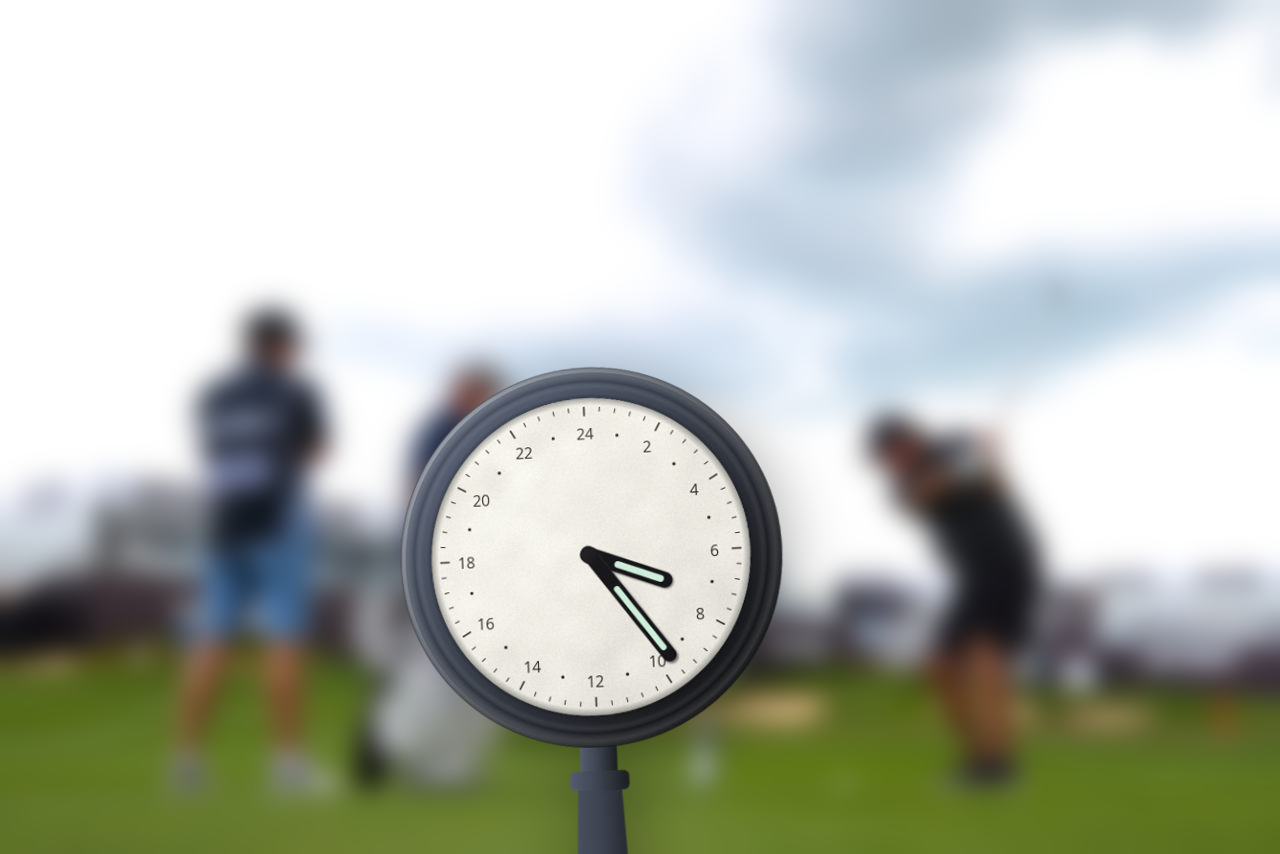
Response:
7.24
